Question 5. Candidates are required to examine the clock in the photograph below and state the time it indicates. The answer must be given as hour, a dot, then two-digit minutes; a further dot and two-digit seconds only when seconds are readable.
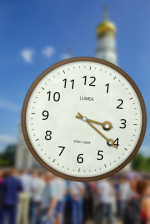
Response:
3.21
